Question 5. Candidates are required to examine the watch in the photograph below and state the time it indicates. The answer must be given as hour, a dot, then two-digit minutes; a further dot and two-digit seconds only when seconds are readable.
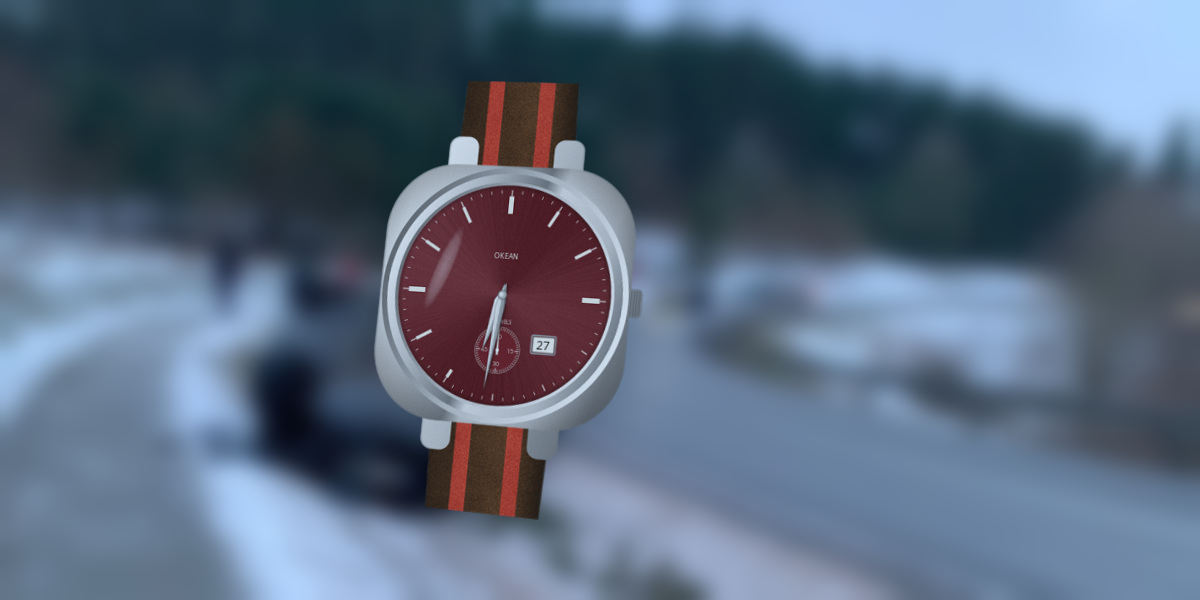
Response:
6.31
